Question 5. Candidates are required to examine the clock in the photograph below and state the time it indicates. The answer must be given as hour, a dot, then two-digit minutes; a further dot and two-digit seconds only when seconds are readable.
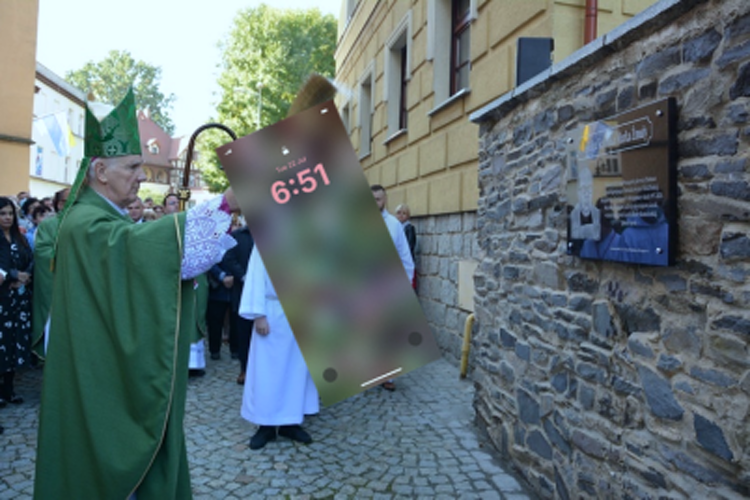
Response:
6.51
